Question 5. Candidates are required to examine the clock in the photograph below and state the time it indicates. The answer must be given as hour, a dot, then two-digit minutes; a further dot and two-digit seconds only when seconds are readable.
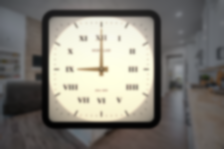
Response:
9.00
